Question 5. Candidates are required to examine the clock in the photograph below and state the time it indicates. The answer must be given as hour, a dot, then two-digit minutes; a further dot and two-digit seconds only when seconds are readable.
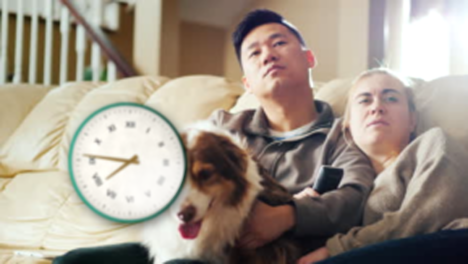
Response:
7.46
